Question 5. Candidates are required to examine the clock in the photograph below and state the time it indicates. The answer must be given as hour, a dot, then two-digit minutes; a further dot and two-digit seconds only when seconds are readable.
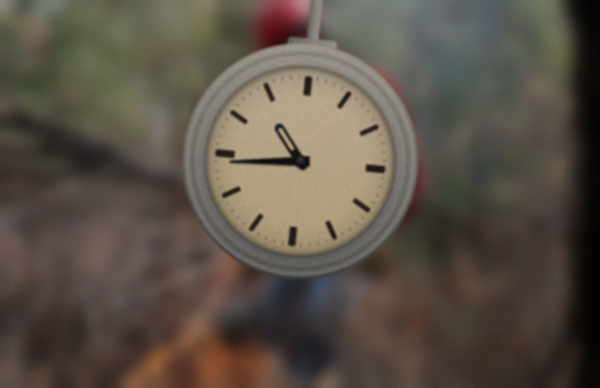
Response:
10.44
